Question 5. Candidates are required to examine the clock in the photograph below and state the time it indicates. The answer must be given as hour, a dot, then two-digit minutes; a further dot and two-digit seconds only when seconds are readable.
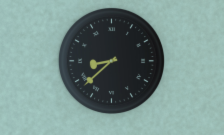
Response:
8.38
